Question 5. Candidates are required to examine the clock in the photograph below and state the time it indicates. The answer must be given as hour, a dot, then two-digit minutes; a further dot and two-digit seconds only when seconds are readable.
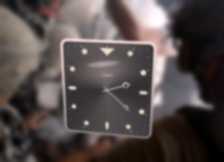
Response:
2.22
